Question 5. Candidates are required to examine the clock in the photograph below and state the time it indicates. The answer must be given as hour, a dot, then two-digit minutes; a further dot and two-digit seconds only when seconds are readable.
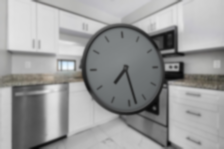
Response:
7.28
